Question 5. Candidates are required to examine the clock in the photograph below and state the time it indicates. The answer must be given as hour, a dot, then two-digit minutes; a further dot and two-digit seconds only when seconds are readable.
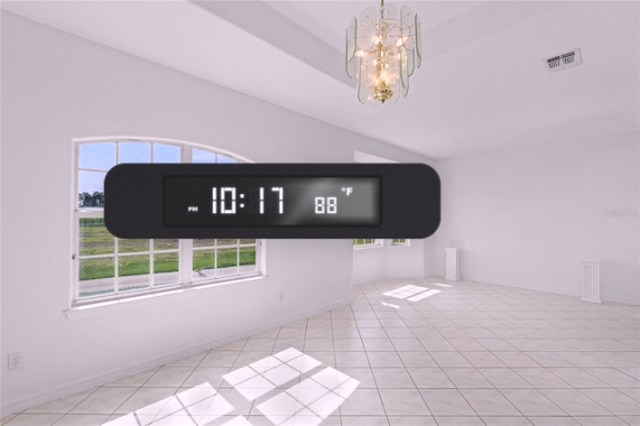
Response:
10.17
